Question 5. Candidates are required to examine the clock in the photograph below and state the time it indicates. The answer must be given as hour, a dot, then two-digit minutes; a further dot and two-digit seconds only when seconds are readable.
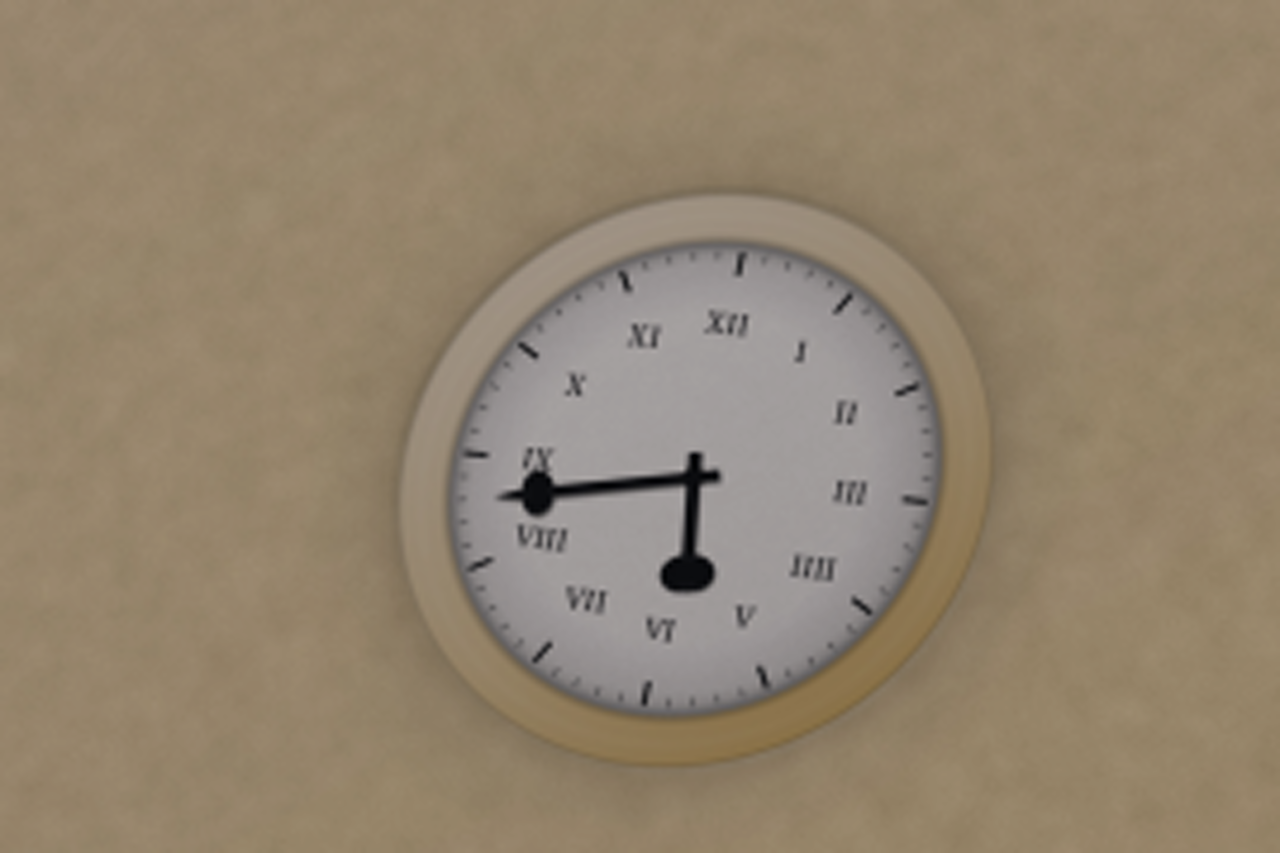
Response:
5.43
